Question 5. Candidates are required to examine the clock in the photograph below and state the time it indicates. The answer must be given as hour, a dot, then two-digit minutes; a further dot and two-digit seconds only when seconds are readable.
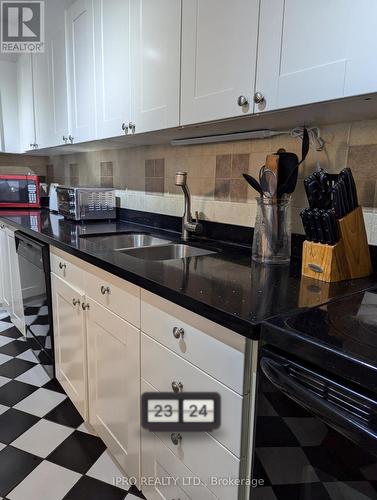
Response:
23.24
